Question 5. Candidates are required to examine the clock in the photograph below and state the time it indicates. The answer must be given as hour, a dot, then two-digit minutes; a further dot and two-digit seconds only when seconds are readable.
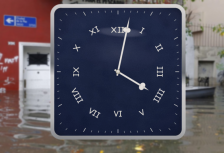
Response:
4.02
